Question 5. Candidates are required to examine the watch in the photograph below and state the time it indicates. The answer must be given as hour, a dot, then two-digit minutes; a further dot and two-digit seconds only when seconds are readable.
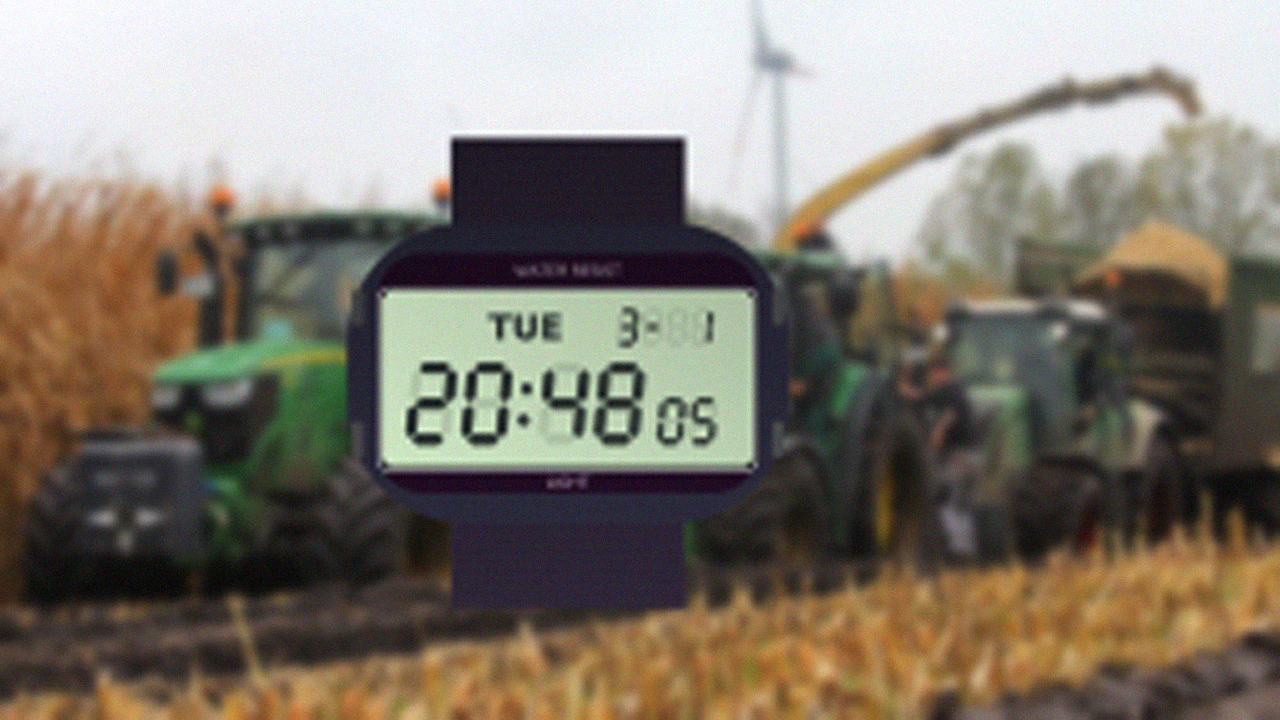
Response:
20.48.05
